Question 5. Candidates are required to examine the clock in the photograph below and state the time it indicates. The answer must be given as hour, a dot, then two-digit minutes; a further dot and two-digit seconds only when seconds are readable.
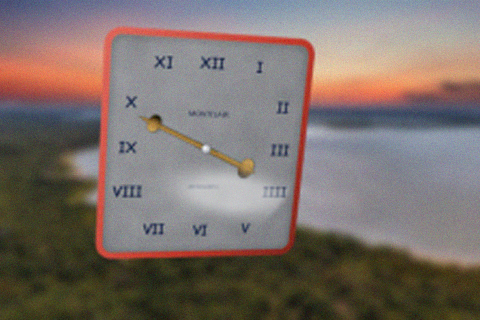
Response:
3.49
